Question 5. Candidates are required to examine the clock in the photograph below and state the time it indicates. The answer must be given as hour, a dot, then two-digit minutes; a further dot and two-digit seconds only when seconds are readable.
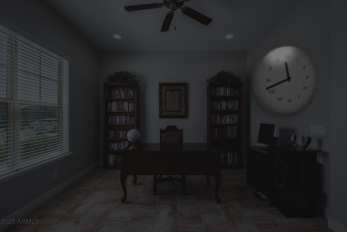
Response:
11.42
